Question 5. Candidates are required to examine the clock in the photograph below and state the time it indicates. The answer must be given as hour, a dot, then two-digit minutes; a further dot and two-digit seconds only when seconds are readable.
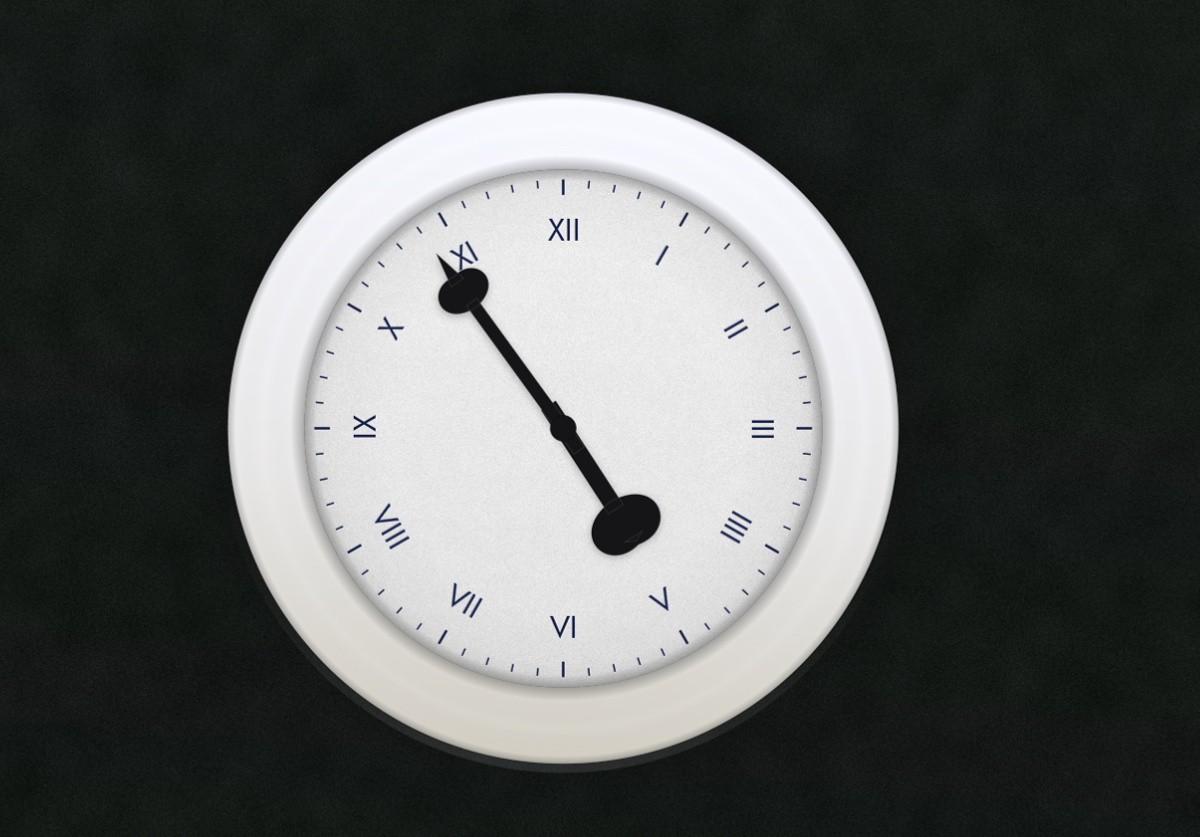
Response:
4.54
